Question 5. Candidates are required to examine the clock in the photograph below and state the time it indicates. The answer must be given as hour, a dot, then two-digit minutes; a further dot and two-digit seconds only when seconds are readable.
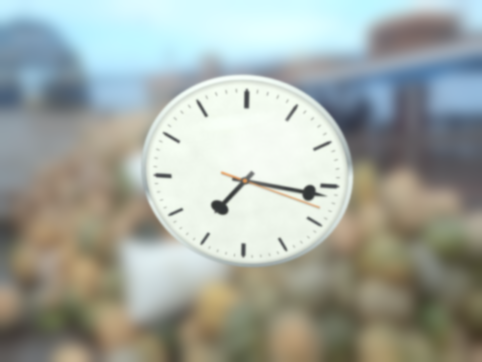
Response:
7.16.18
